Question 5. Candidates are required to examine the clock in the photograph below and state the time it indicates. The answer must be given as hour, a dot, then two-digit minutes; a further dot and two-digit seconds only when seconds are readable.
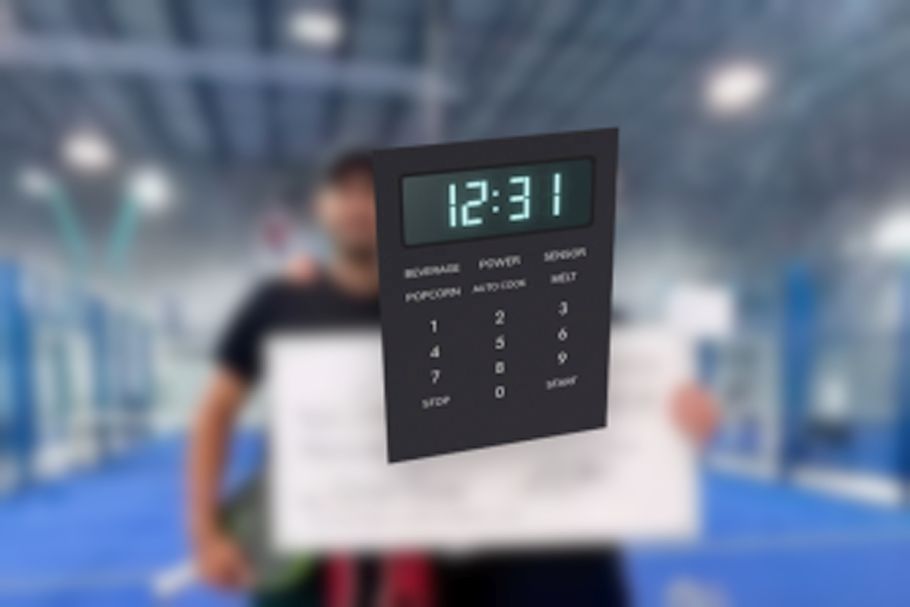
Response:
12.31
